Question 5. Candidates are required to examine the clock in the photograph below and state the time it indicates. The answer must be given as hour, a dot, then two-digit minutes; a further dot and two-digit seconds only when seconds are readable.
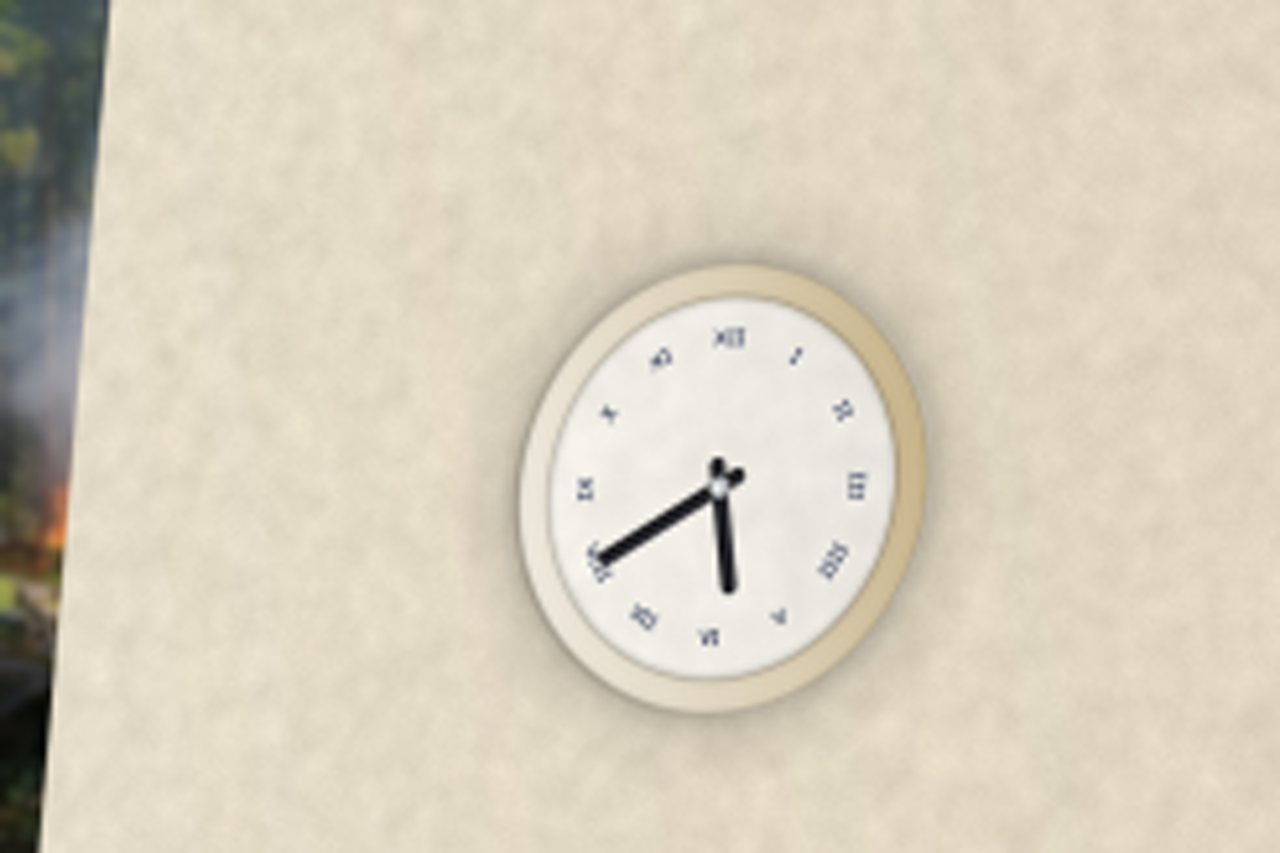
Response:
5.40
